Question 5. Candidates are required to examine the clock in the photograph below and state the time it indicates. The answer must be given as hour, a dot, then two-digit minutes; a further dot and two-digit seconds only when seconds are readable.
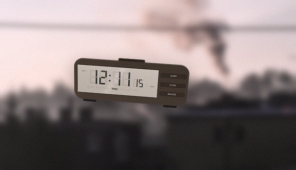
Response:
12.11.15
